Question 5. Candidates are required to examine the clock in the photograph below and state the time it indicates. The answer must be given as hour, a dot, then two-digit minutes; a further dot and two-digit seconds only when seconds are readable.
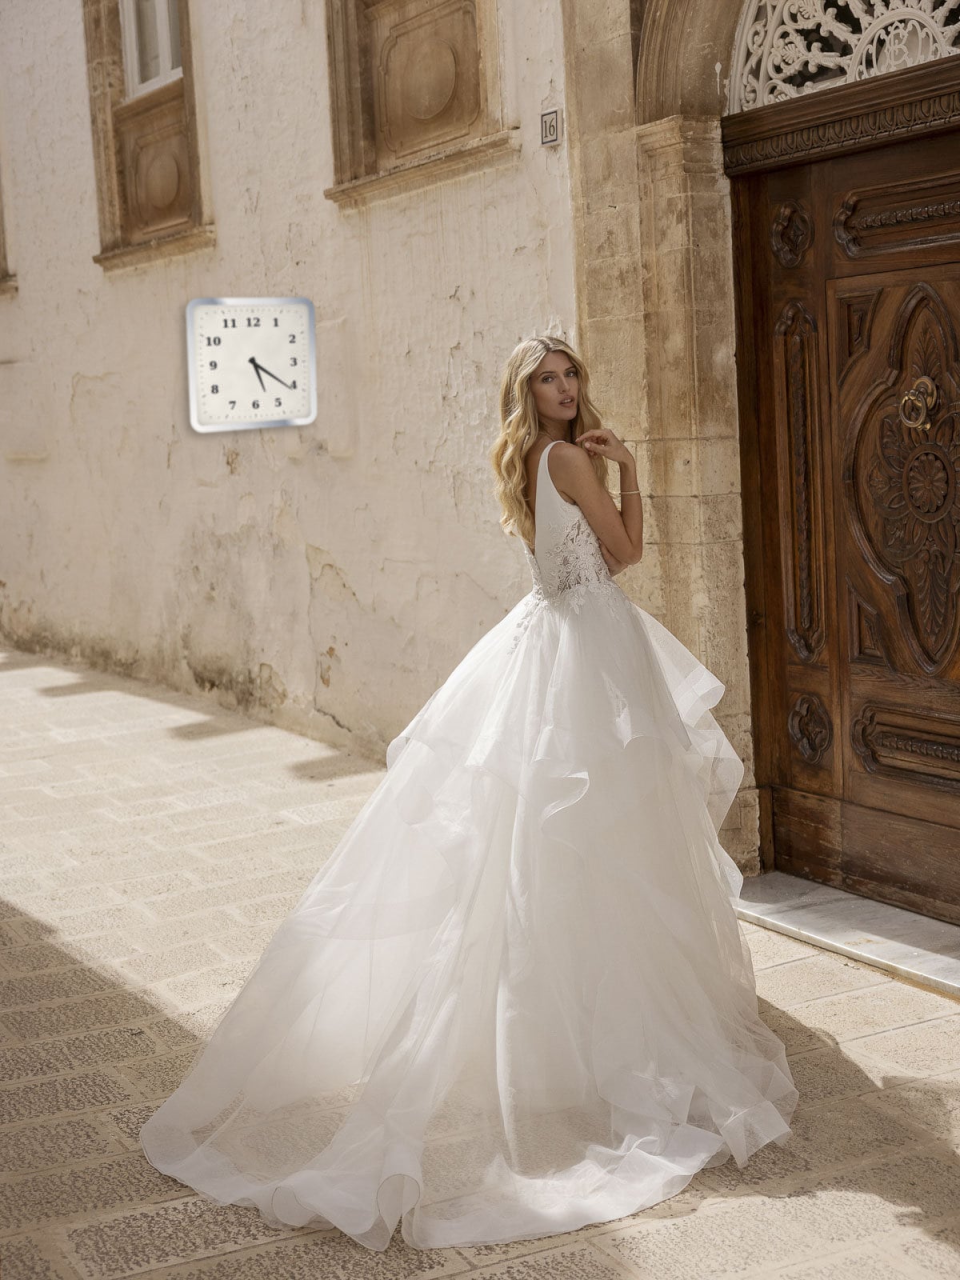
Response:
5.21
